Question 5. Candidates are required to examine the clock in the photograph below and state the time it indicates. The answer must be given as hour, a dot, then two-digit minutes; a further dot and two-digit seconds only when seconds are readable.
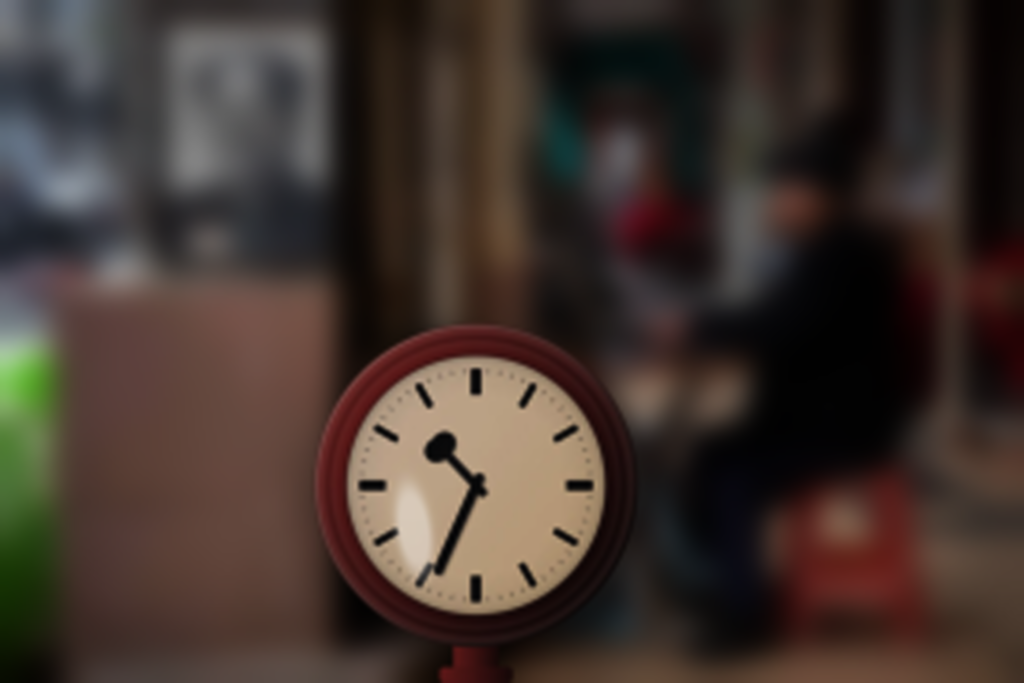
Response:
10.34
